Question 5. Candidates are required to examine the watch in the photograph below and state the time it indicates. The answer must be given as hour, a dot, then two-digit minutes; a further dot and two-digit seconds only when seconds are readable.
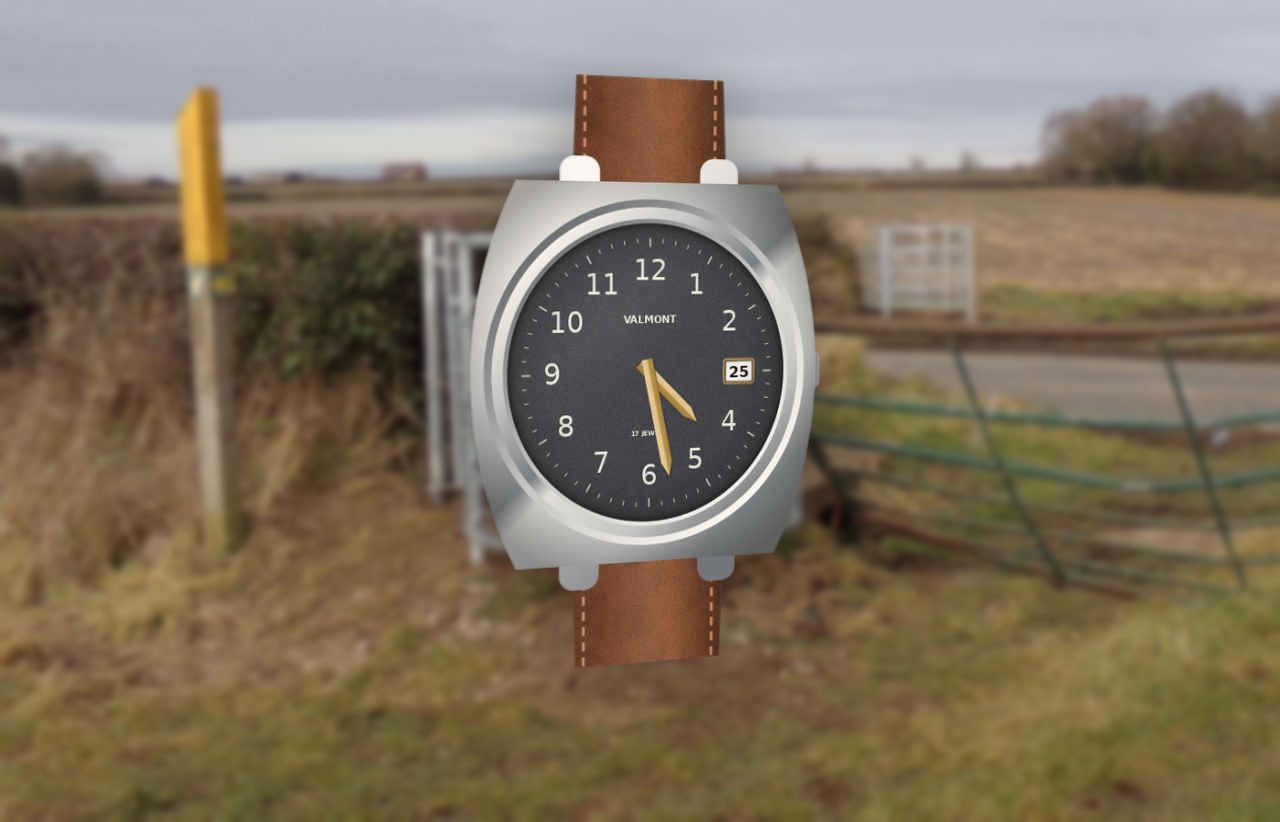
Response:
4.28
